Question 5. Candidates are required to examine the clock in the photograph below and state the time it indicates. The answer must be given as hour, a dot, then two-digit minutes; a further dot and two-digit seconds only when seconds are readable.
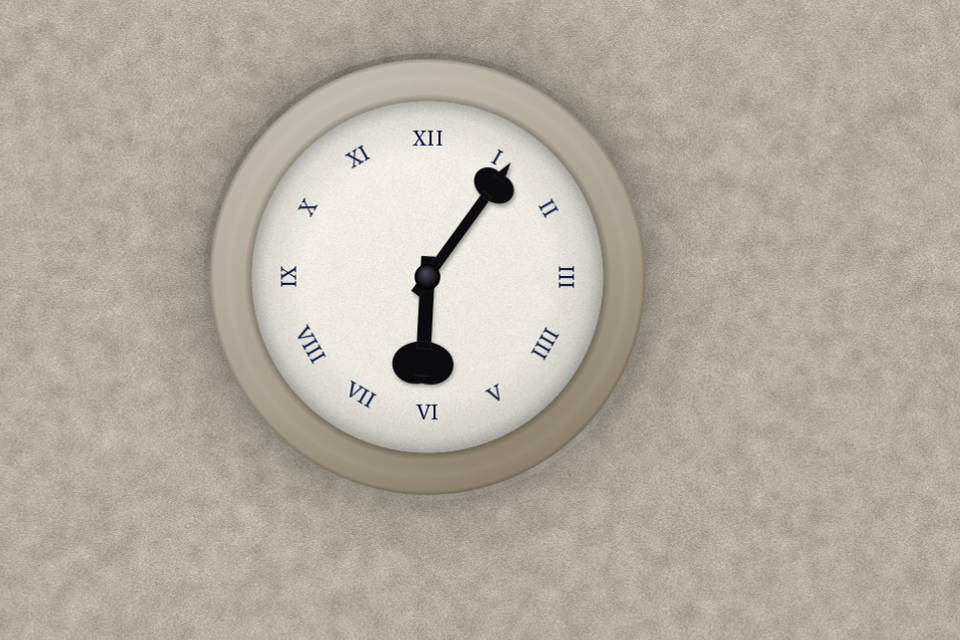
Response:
6.06
